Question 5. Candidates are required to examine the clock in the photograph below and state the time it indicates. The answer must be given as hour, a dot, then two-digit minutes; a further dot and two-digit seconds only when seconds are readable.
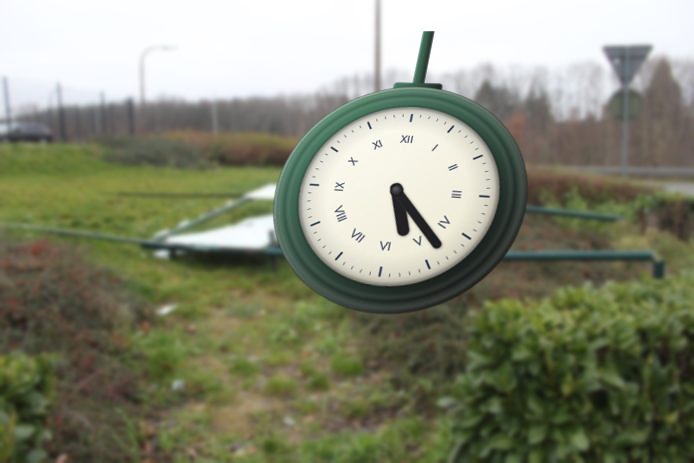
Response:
5.23
